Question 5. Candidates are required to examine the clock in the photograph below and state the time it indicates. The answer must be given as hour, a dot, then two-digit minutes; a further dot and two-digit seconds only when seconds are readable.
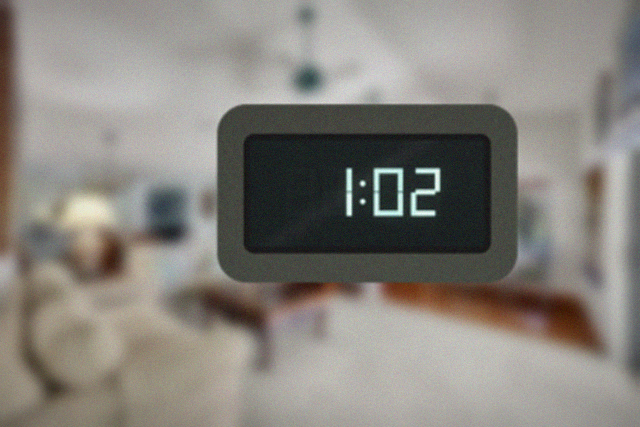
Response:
1.02
